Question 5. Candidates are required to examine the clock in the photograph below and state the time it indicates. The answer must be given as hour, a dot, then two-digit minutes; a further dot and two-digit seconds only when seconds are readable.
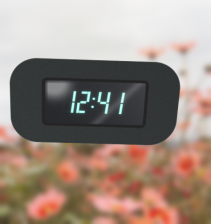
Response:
12.41
